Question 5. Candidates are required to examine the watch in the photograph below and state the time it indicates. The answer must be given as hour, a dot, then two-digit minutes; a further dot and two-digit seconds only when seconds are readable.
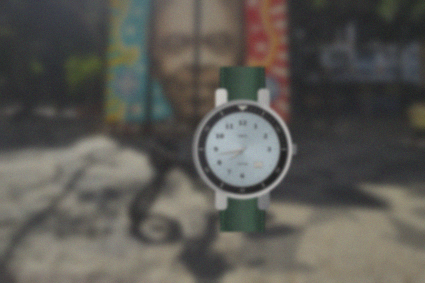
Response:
7.43
